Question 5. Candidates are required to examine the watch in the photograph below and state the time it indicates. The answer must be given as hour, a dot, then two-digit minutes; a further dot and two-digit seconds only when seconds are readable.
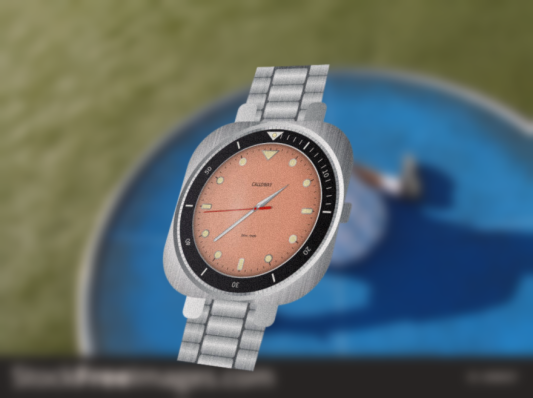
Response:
1.37.44
